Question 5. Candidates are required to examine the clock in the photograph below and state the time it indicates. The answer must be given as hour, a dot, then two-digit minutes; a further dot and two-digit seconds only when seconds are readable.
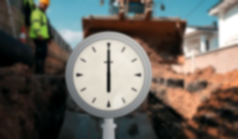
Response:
6.00
